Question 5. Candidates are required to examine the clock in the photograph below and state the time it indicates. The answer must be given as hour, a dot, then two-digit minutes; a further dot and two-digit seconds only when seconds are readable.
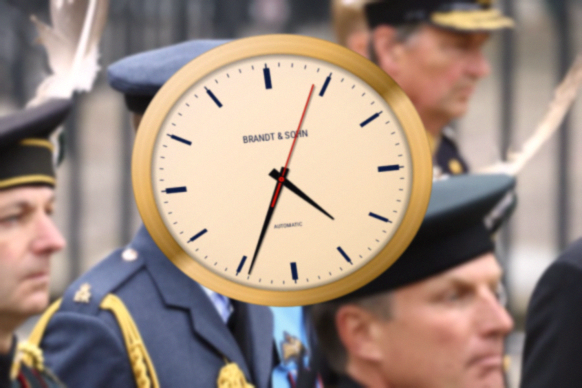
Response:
4.34.04
